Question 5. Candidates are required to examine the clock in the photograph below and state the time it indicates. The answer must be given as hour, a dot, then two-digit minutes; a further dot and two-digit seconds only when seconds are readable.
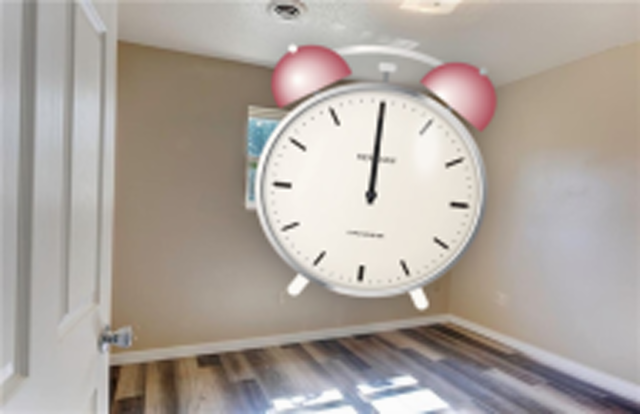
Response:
12.00
